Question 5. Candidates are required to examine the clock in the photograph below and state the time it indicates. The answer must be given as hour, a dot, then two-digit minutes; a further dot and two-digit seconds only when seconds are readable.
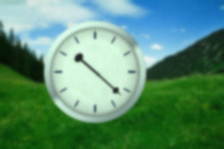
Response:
10.22
